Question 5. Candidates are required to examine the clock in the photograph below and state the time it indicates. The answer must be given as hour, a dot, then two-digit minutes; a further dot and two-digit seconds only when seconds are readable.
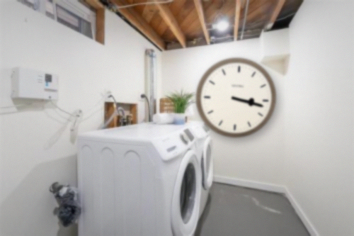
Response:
3.17
